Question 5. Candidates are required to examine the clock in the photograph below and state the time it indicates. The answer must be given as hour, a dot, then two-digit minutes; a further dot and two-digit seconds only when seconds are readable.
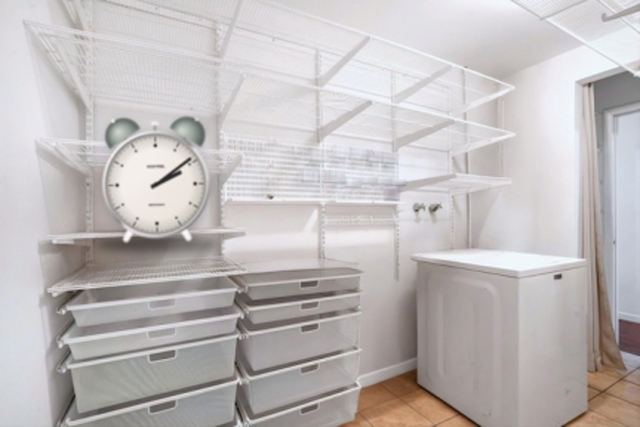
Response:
2.09
